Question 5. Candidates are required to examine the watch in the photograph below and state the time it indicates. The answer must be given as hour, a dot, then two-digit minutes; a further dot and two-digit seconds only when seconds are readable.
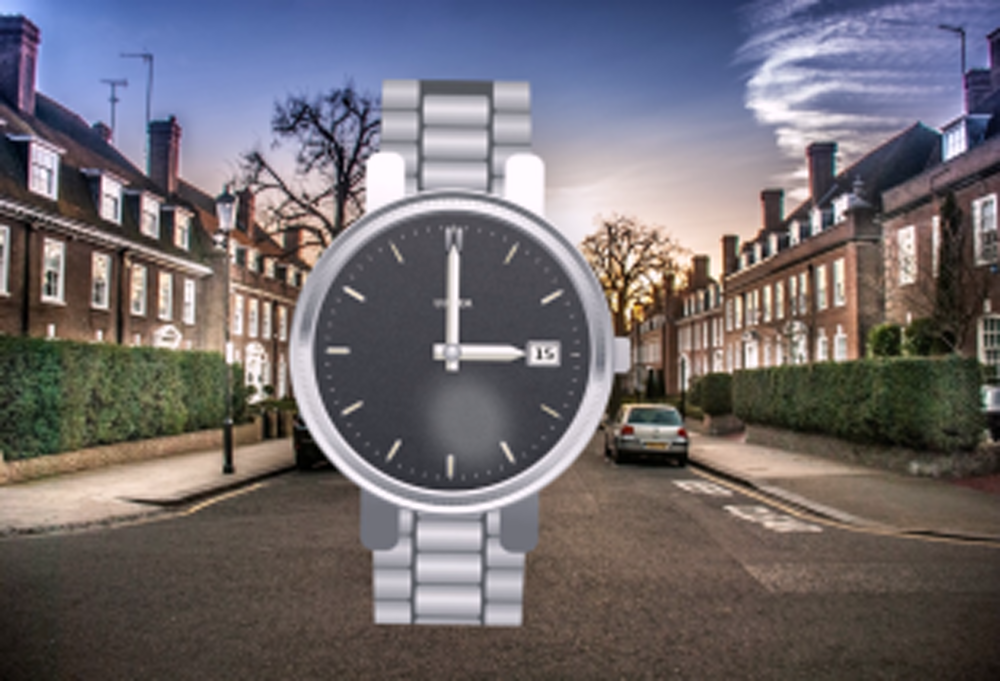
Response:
3.00
